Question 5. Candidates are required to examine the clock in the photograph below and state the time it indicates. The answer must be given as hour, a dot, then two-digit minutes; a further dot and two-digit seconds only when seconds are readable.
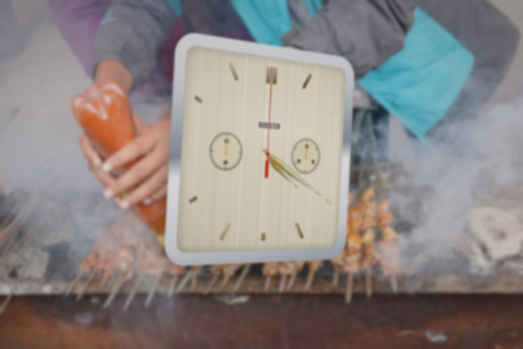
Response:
4.20
